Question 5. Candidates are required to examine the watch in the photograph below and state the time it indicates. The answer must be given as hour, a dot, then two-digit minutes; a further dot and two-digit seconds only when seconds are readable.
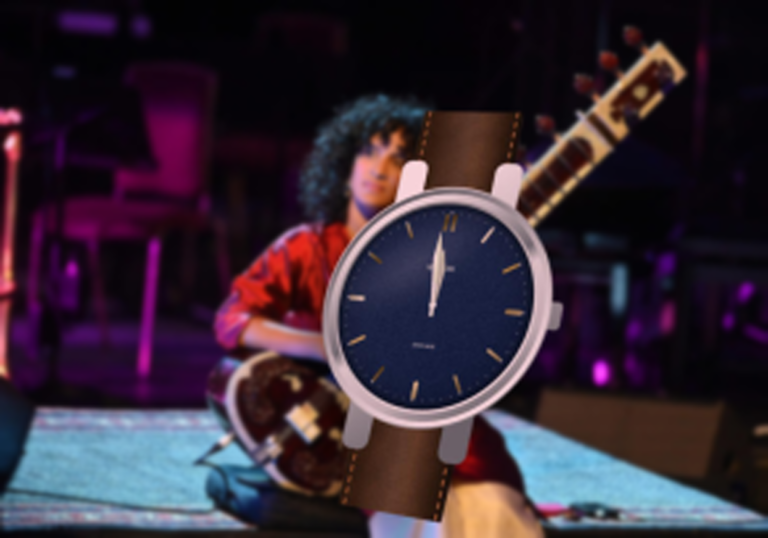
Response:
11.59
